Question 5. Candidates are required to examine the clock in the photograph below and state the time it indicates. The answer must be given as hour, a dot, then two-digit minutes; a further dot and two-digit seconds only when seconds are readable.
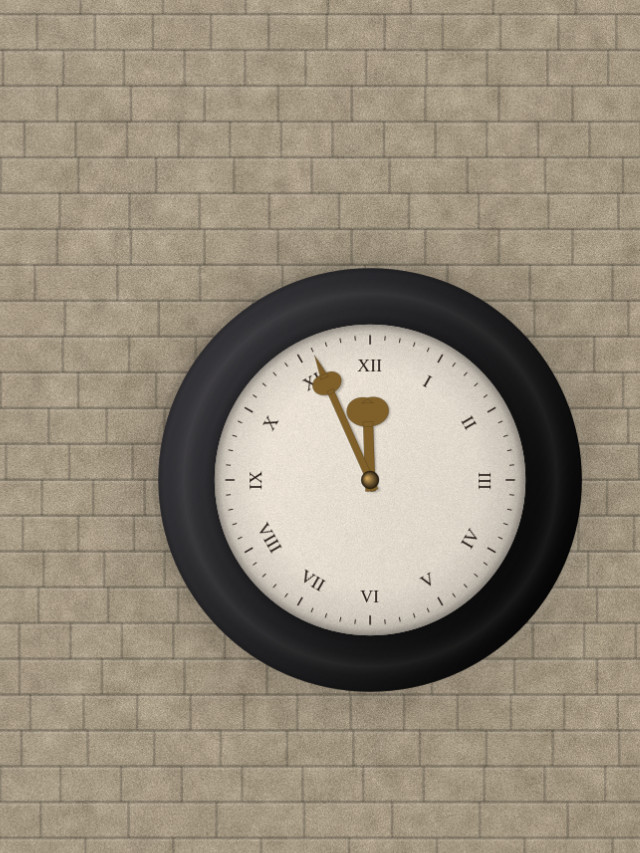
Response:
11.56
